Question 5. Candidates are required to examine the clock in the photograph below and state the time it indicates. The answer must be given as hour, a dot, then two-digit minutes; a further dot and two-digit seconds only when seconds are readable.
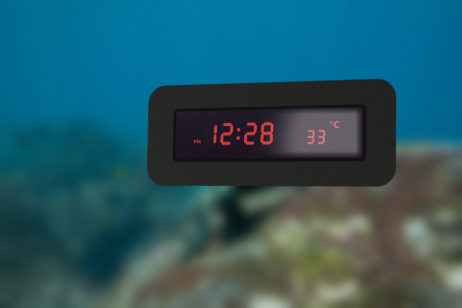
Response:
12.28
